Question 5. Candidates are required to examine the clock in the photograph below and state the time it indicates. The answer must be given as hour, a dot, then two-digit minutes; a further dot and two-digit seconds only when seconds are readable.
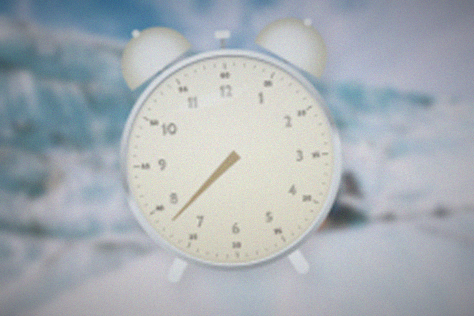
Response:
7.38
